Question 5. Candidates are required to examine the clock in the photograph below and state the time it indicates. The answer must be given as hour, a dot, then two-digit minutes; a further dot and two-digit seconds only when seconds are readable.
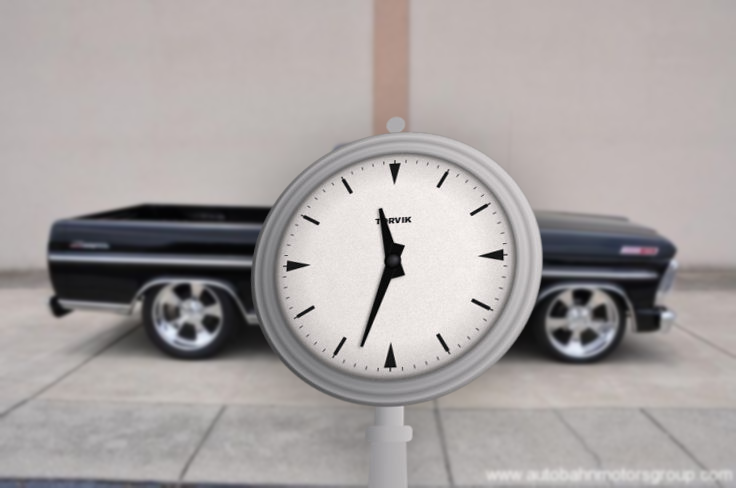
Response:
11.33
